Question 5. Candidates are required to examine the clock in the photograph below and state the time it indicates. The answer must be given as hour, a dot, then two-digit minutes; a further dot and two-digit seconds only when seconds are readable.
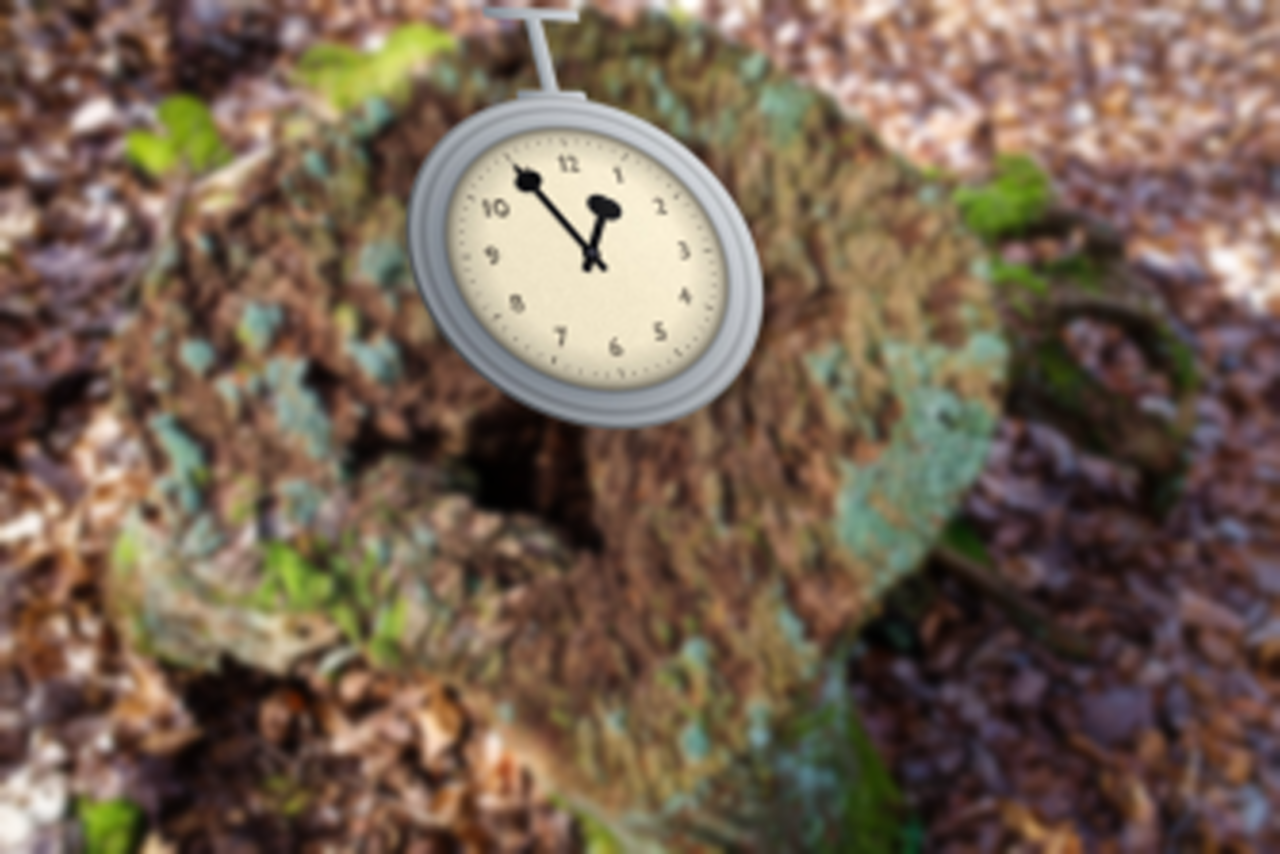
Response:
12.55
